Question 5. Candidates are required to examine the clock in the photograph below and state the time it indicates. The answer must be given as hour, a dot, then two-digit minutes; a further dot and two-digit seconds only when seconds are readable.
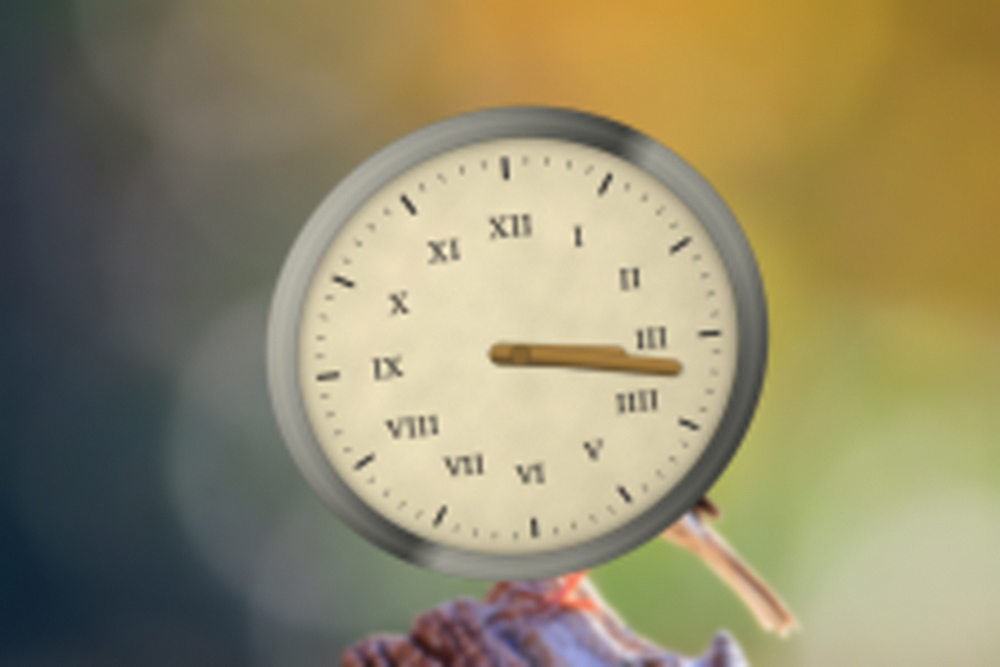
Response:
3.17
